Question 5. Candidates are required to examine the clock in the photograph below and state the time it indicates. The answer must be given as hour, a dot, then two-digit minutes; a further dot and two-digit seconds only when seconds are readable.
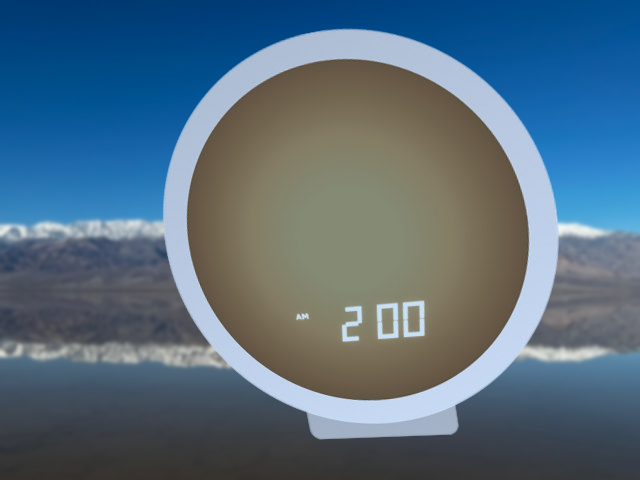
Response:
2.00
